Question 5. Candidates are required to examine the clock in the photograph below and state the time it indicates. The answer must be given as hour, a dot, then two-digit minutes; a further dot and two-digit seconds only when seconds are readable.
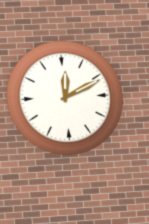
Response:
12.11
